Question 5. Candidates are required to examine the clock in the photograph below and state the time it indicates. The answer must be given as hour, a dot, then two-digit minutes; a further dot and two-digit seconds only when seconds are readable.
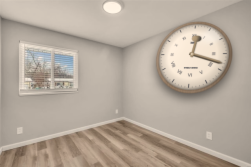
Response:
12.18
